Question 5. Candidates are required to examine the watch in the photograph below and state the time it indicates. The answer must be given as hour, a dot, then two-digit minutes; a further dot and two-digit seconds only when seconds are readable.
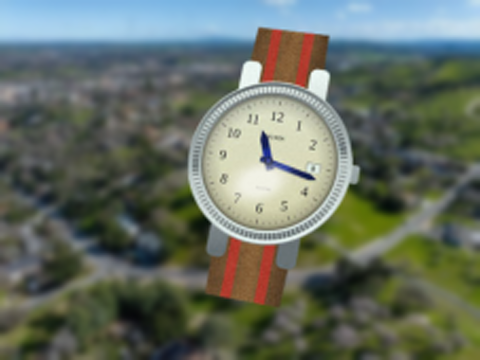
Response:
11.17
